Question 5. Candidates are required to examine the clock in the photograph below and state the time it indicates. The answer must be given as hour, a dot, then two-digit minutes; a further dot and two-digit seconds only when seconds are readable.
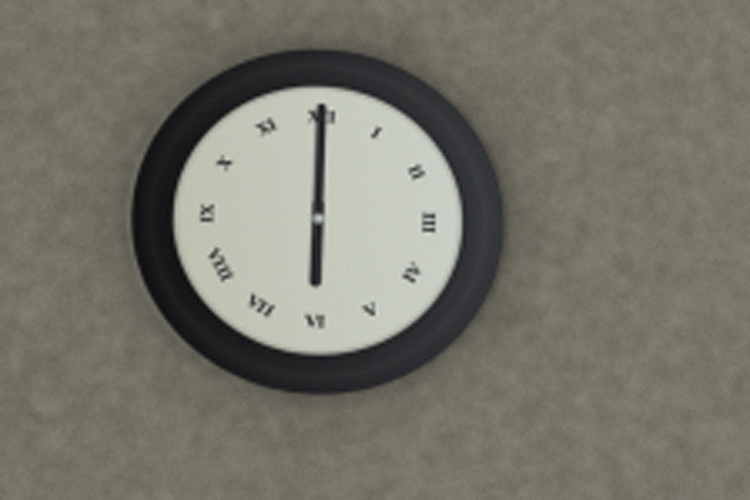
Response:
6.00
